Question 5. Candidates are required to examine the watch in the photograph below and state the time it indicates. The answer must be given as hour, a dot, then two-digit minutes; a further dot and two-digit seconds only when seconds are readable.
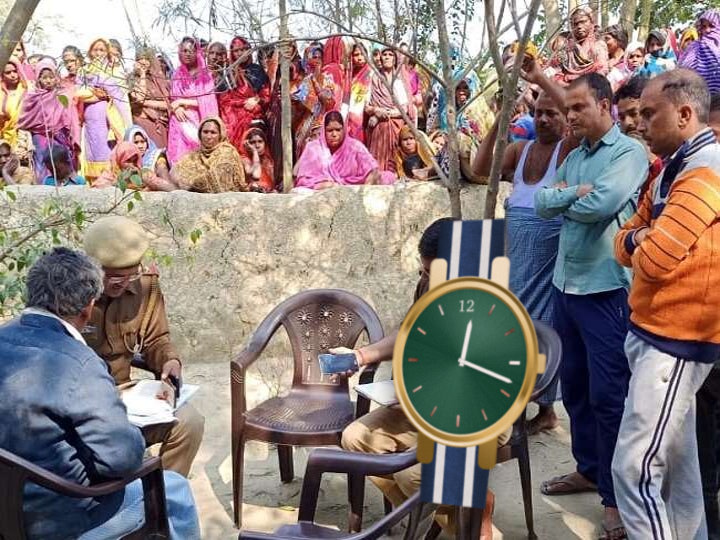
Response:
12.18
